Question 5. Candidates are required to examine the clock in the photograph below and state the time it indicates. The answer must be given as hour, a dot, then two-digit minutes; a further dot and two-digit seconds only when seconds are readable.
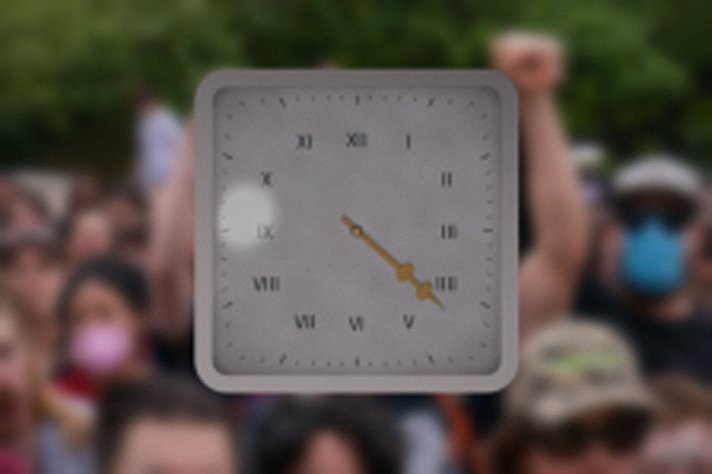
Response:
4.22
